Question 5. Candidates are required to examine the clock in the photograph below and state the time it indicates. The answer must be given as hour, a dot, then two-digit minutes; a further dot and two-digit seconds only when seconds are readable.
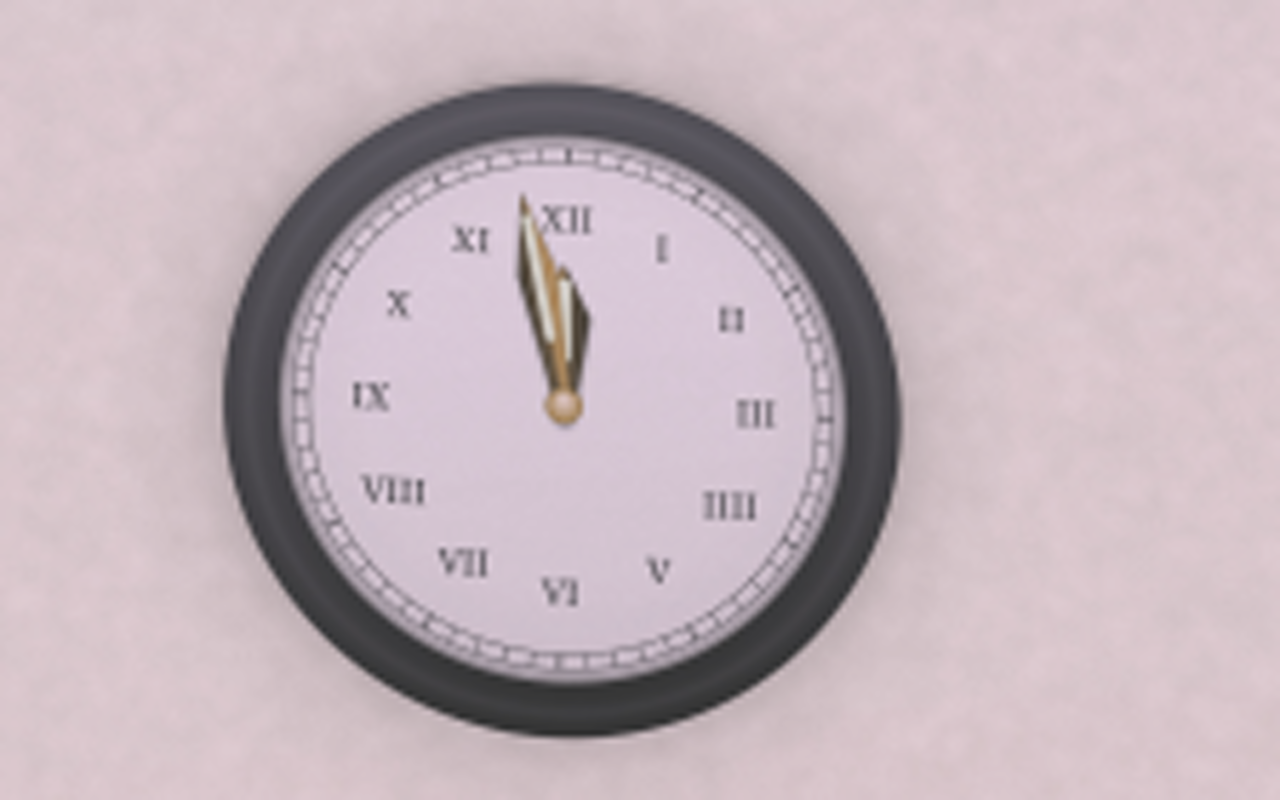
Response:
11.58
